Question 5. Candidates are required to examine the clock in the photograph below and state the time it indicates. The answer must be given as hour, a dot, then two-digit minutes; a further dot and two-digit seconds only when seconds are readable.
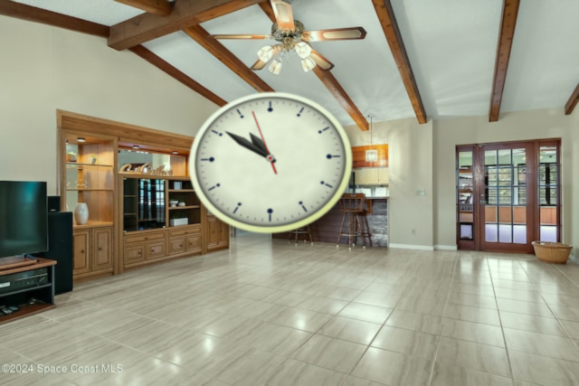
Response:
10.50.57
